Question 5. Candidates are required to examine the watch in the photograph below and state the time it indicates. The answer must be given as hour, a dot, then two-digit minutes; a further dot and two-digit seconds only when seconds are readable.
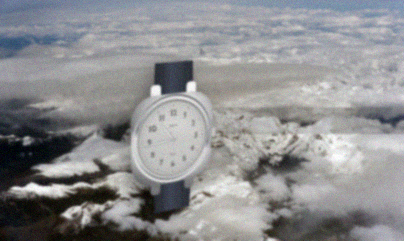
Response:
10.44
